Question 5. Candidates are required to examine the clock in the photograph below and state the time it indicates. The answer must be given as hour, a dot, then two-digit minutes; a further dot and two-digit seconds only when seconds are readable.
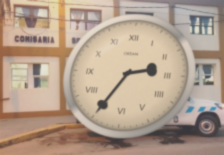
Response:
2.35
